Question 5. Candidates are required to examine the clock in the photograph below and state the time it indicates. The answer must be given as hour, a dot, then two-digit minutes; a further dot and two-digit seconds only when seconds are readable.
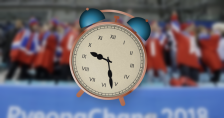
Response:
9.27
